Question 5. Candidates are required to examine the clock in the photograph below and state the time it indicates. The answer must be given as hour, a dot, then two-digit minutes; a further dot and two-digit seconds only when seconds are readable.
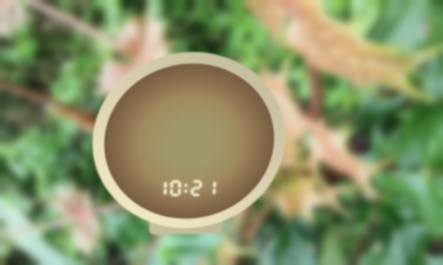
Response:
10.21
